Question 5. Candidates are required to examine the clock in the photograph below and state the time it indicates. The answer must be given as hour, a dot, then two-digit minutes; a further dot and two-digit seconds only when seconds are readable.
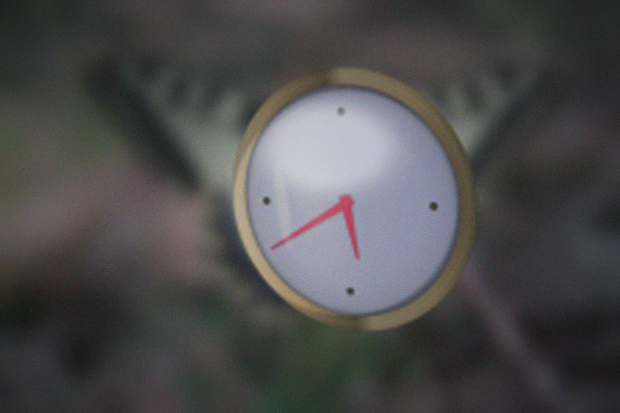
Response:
5.40
